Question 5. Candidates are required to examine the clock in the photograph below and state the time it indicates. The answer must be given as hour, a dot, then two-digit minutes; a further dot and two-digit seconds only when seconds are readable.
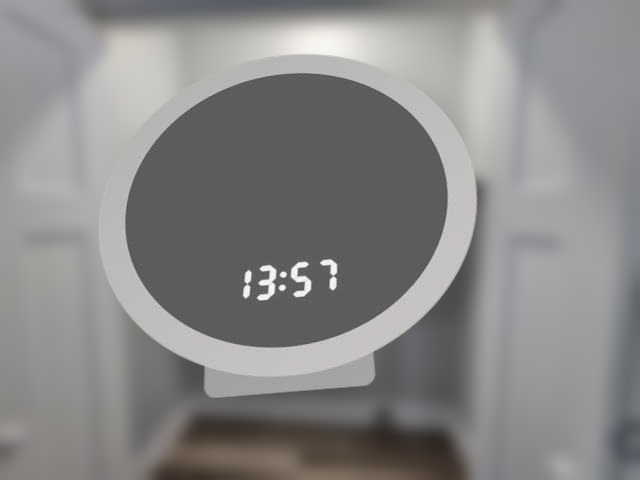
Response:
13.57
